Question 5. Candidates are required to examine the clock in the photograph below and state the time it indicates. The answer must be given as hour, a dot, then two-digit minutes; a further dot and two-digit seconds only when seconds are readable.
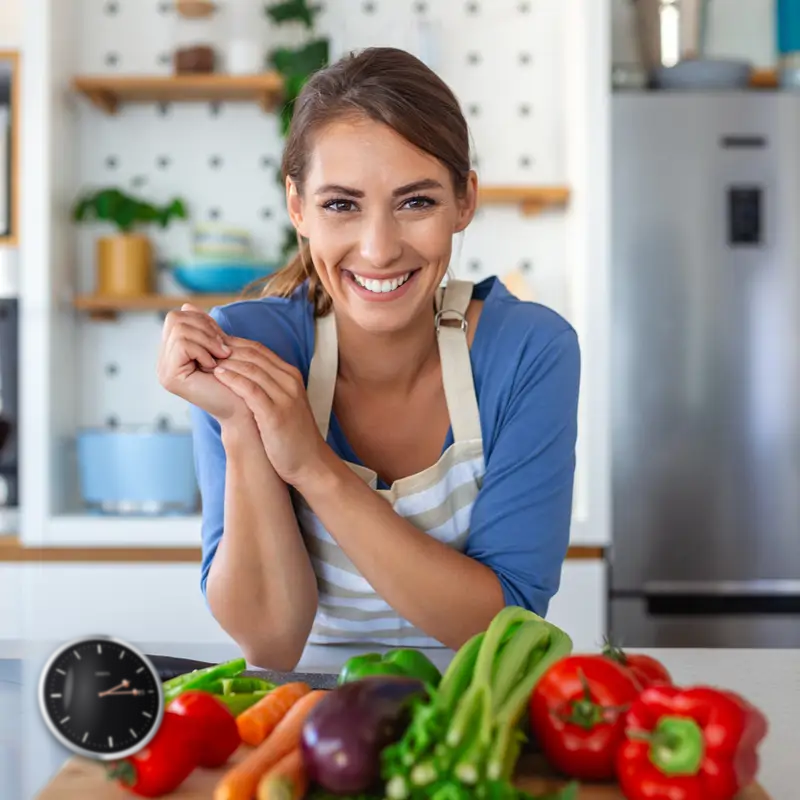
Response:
2.15
